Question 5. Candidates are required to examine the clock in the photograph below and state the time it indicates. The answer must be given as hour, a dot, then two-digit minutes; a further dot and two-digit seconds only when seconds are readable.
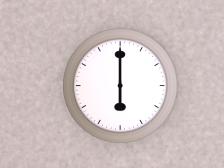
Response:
6.00
